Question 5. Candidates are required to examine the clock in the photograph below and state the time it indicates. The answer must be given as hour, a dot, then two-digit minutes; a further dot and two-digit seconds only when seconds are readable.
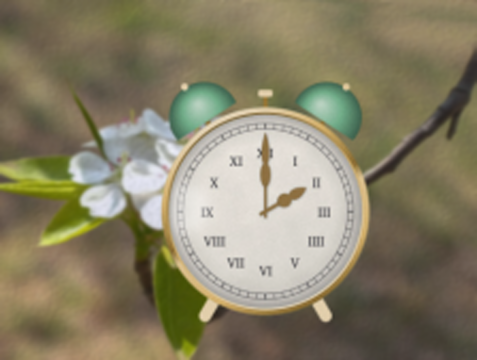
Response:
2.00
